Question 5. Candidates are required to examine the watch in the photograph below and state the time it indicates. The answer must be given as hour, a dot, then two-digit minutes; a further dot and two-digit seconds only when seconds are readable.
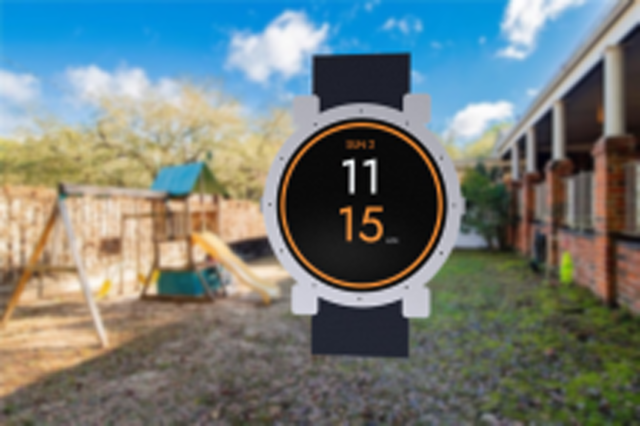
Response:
11.15
